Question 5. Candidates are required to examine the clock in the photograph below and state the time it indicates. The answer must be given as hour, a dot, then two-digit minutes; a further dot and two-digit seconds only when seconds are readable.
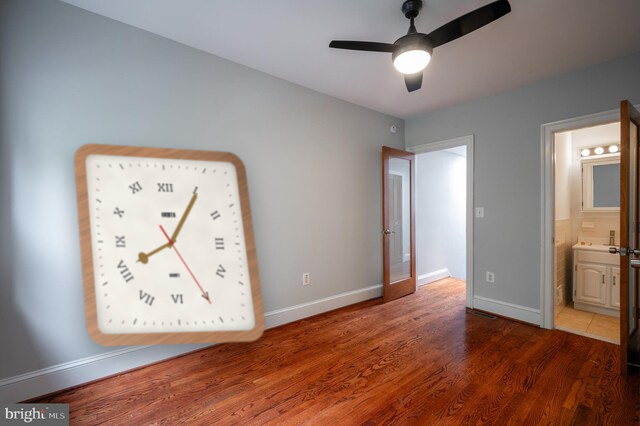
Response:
8.05.25
